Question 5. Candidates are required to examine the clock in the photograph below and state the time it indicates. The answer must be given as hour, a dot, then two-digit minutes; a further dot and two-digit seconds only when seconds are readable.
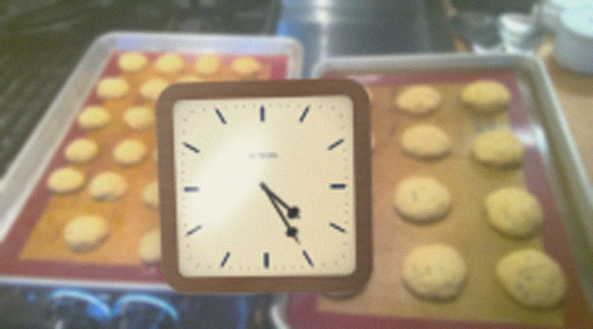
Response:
4.25
